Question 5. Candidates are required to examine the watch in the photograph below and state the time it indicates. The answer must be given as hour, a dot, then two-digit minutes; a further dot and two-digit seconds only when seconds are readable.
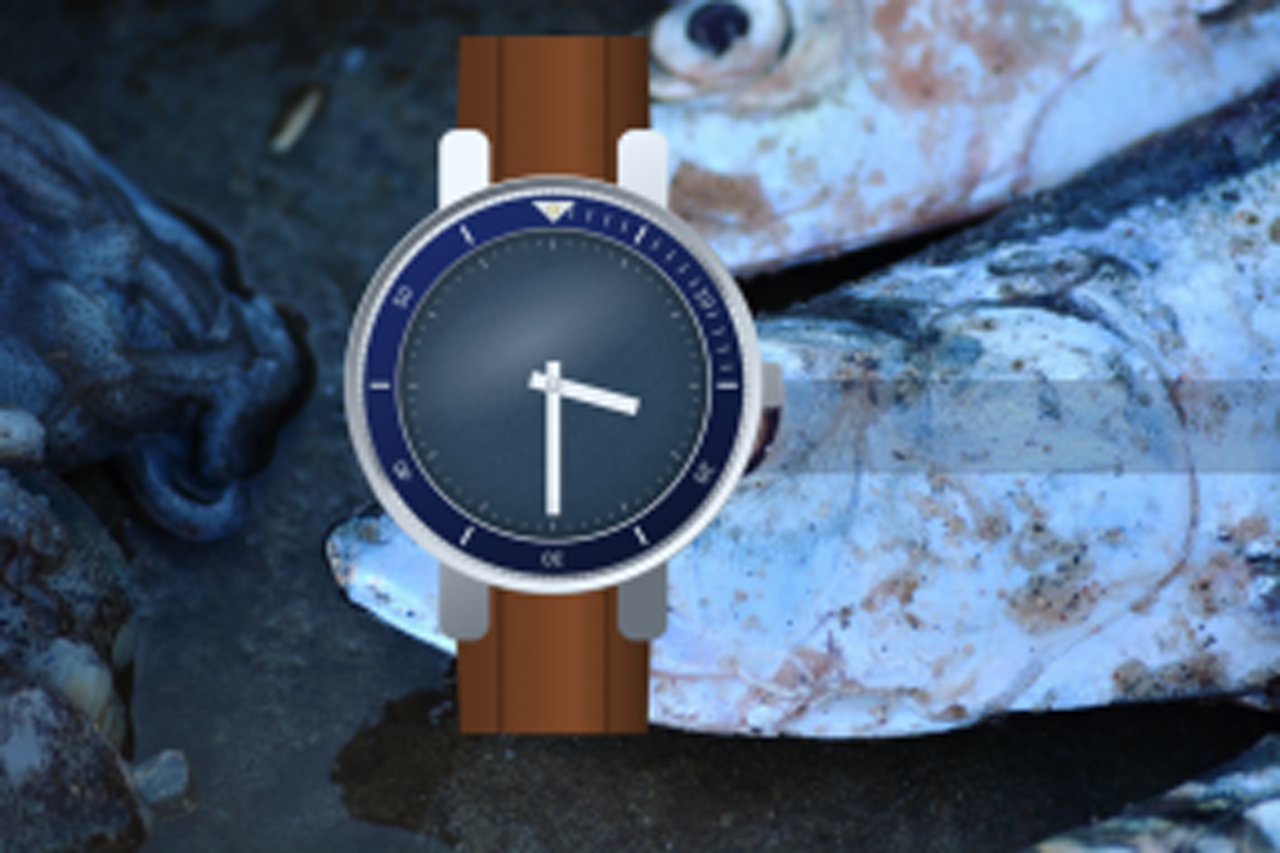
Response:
3.30
